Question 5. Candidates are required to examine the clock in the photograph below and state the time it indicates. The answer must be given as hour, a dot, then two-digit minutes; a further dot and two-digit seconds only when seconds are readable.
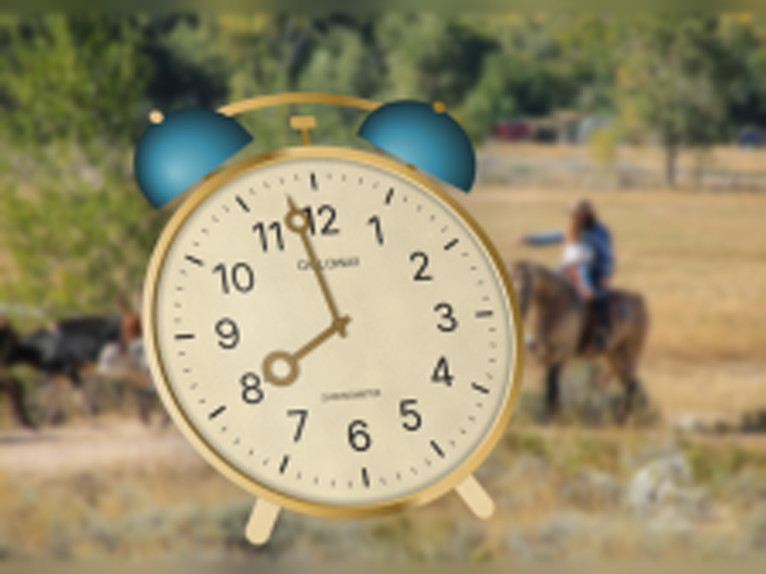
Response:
7.58
